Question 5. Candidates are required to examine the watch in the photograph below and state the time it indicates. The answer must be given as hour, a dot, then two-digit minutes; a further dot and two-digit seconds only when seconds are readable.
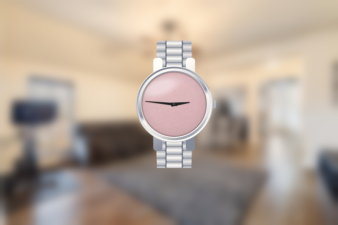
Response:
2.46
